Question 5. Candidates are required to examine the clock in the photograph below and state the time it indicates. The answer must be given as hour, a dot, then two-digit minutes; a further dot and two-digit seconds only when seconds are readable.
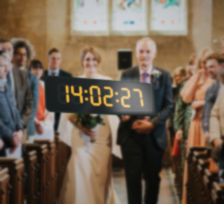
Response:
14.02.27
